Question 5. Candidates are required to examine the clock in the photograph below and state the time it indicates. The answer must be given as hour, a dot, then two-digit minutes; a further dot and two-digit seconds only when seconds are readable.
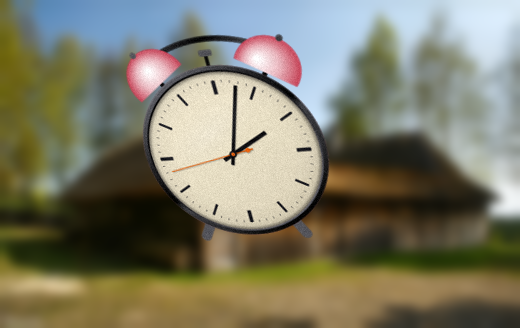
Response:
2.02.43
